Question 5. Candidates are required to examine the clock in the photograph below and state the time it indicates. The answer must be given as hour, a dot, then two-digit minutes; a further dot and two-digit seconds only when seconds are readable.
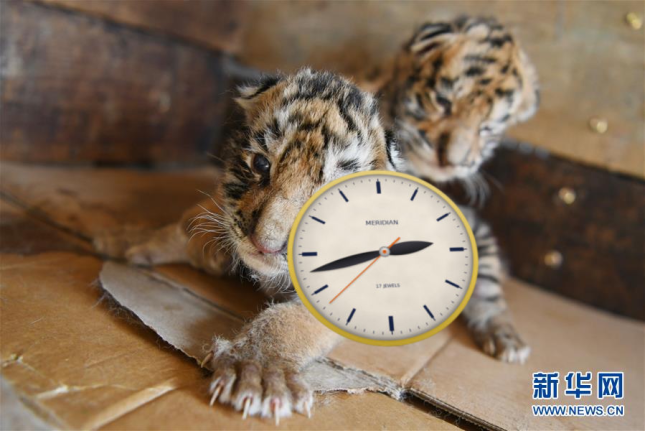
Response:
2.42.38
